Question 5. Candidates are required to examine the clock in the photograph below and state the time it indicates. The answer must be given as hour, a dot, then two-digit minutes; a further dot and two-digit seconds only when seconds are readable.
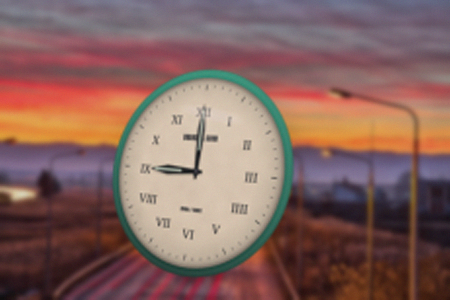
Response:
9.00
